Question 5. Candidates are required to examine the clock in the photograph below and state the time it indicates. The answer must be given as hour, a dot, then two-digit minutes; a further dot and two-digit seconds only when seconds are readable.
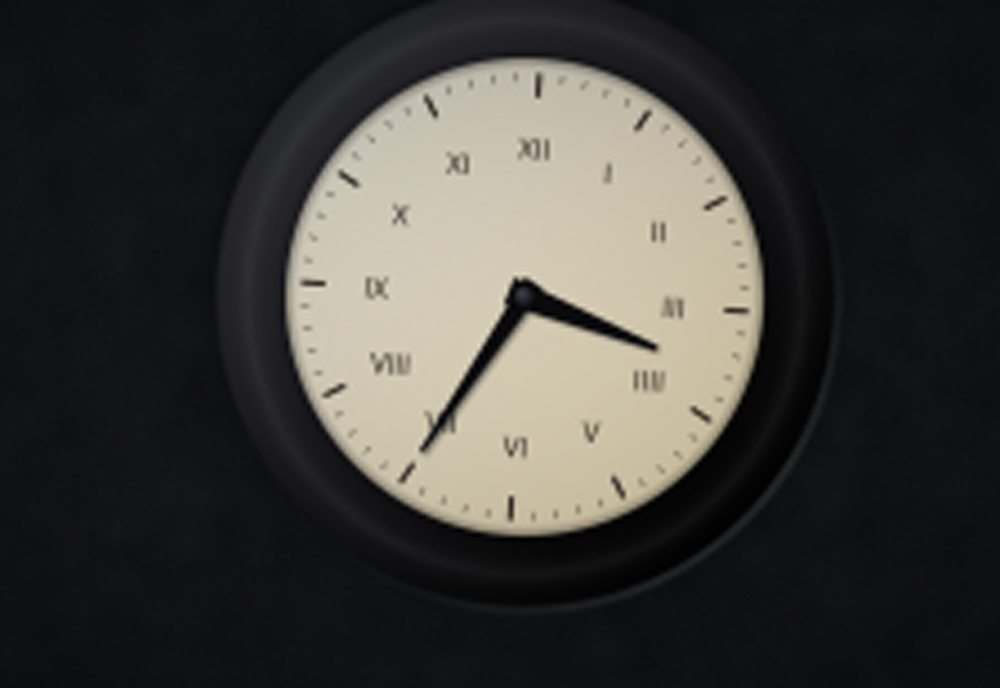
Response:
3.35
